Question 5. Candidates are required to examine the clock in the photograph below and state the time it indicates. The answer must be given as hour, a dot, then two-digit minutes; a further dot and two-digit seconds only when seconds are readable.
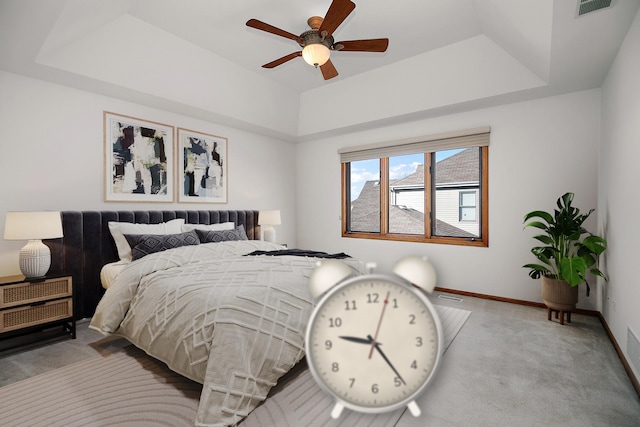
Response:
9.24.03
